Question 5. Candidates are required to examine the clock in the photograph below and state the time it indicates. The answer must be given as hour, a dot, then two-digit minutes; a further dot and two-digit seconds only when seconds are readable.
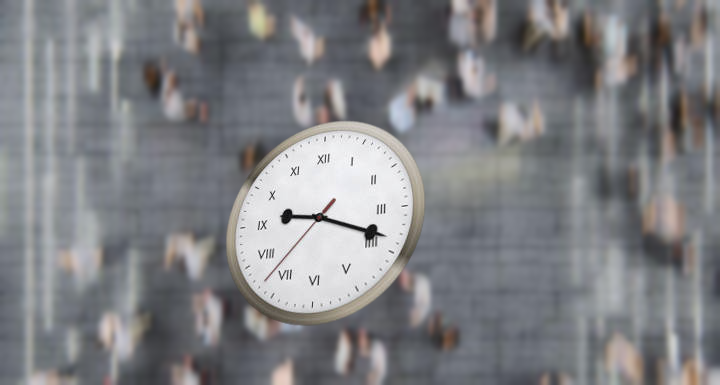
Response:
9.18.37
